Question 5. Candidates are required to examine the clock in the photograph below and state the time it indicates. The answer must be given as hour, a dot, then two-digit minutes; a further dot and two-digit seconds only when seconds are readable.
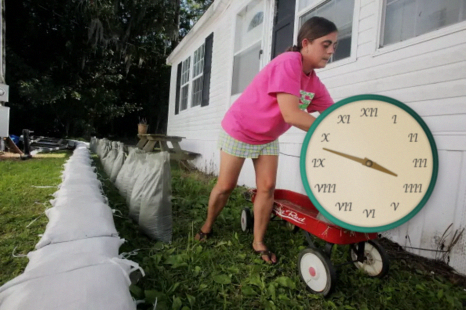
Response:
3.48
